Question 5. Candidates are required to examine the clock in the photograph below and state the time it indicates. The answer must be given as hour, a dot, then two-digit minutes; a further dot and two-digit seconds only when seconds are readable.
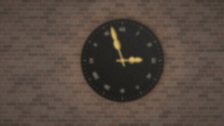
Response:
2.57
